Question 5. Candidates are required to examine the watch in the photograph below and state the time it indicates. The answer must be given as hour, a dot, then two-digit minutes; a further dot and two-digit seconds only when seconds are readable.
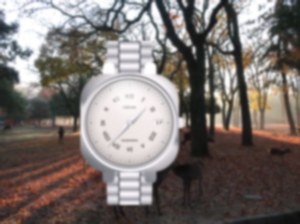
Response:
1.37
